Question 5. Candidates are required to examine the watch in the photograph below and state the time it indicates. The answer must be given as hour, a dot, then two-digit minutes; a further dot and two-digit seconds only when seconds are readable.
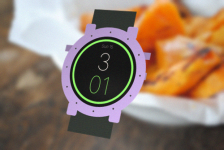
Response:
3.01
